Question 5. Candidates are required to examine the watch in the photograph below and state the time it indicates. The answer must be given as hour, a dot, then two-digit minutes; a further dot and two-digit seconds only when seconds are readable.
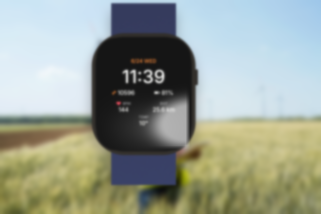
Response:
11.39
